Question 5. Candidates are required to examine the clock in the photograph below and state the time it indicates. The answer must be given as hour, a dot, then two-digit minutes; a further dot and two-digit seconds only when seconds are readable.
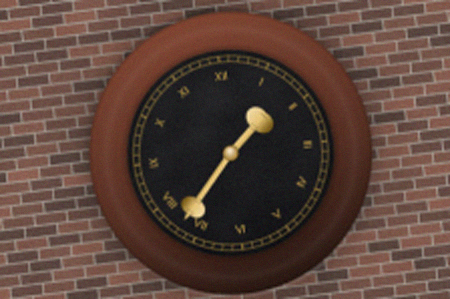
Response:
1.37
